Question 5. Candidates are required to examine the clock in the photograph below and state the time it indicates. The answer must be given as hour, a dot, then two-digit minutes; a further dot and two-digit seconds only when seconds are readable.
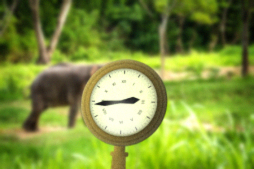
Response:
2.44
